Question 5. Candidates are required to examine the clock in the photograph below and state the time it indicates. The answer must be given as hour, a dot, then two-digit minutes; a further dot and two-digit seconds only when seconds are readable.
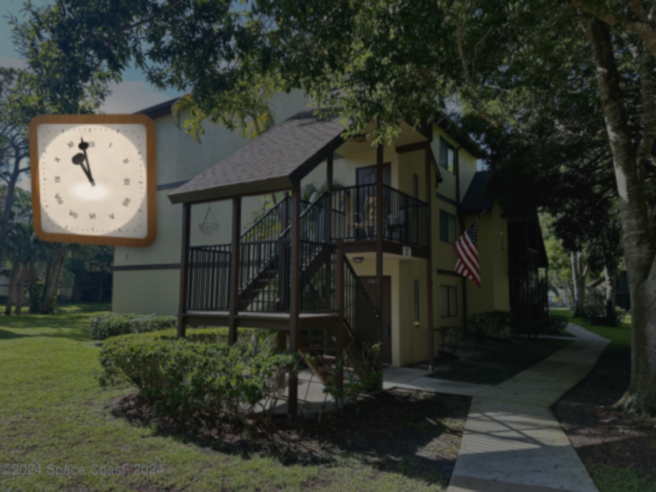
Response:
10.58
